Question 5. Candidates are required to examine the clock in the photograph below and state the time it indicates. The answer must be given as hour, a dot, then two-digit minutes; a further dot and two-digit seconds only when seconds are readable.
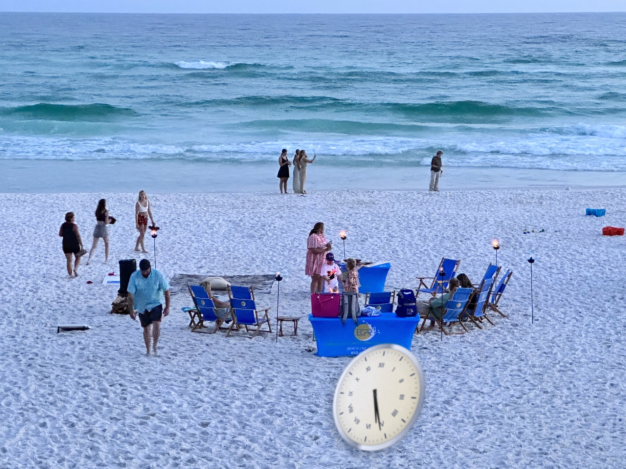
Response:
5.26
